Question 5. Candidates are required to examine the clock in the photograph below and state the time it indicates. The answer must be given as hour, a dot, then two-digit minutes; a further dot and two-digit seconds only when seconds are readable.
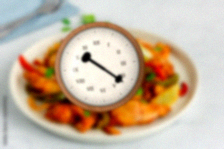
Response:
10.22
